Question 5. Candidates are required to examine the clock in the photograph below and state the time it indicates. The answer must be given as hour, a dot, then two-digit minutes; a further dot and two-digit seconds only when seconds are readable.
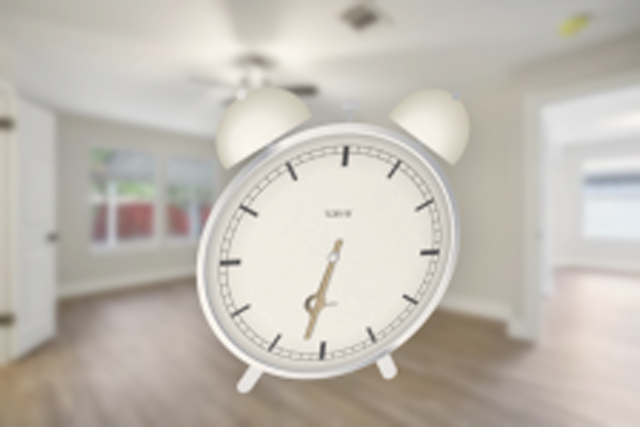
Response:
6.32
